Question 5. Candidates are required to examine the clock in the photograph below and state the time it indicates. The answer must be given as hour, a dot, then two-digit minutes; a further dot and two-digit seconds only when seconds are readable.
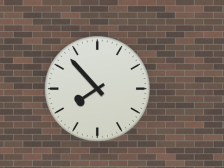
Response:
7.53
